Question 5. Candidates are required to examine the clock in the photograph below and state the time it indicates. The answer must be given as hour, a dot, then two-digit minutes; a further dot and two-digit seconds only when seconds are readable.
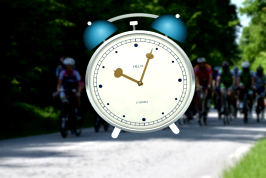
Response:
10.04
